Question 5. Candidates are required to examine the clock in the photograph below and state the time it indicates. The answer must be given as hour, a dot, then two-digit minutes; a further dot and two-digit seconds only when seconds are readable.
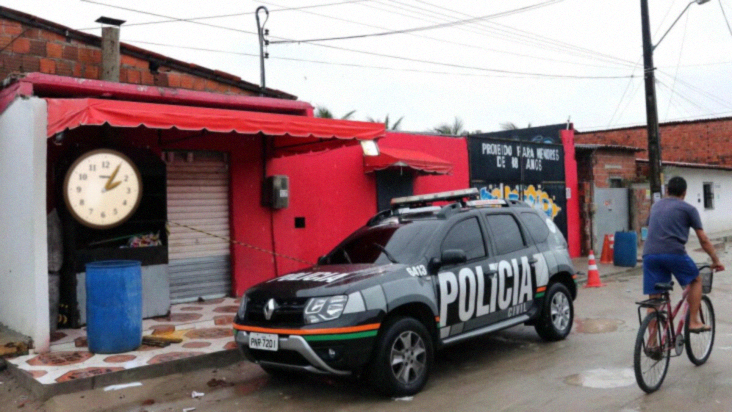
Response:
2.05
